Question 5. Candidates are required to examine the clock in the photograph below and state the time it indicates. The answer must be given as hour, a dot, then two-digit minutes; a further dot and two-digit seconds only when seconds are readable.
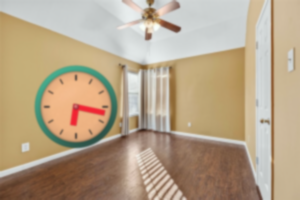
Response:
6.17
